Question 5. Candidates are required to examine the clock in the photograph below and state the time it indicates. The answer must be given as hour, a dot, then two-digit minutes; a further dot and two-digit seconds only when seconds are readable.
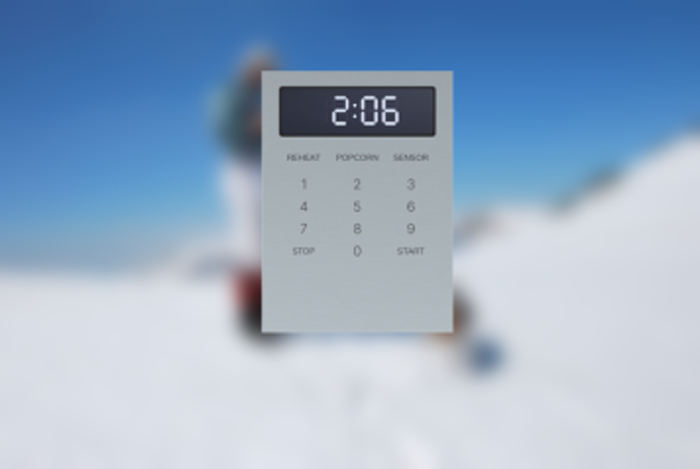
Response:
2.06
